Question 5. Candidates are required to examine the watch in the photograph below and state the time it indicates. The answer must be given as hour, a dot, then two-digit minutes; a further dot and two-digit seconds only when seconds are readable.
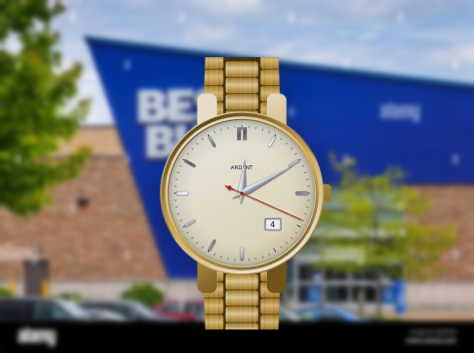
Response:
12.10.19
